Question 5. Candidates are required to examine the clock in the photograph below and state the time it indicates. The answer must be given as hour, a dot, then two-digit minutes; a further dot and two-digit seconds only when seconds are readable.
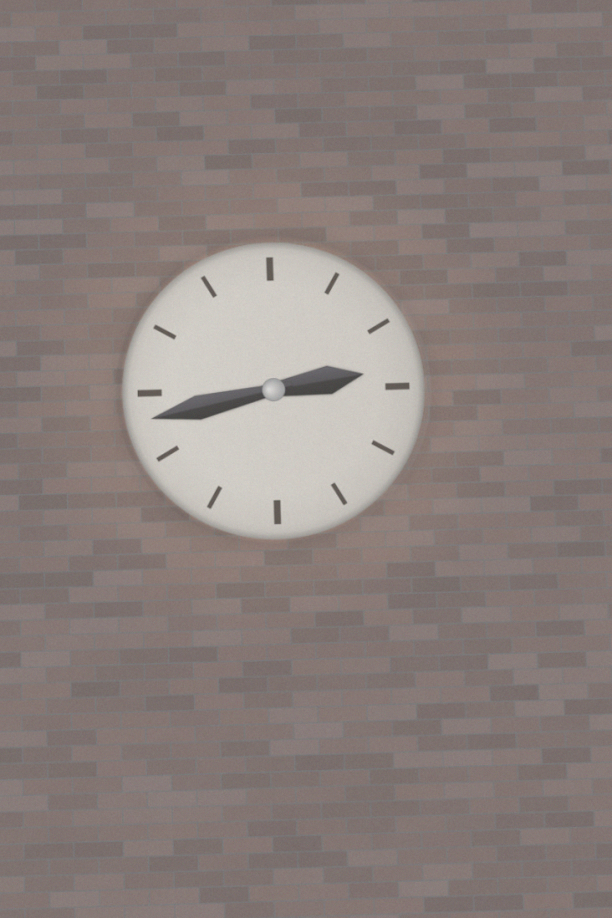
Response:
2.43
